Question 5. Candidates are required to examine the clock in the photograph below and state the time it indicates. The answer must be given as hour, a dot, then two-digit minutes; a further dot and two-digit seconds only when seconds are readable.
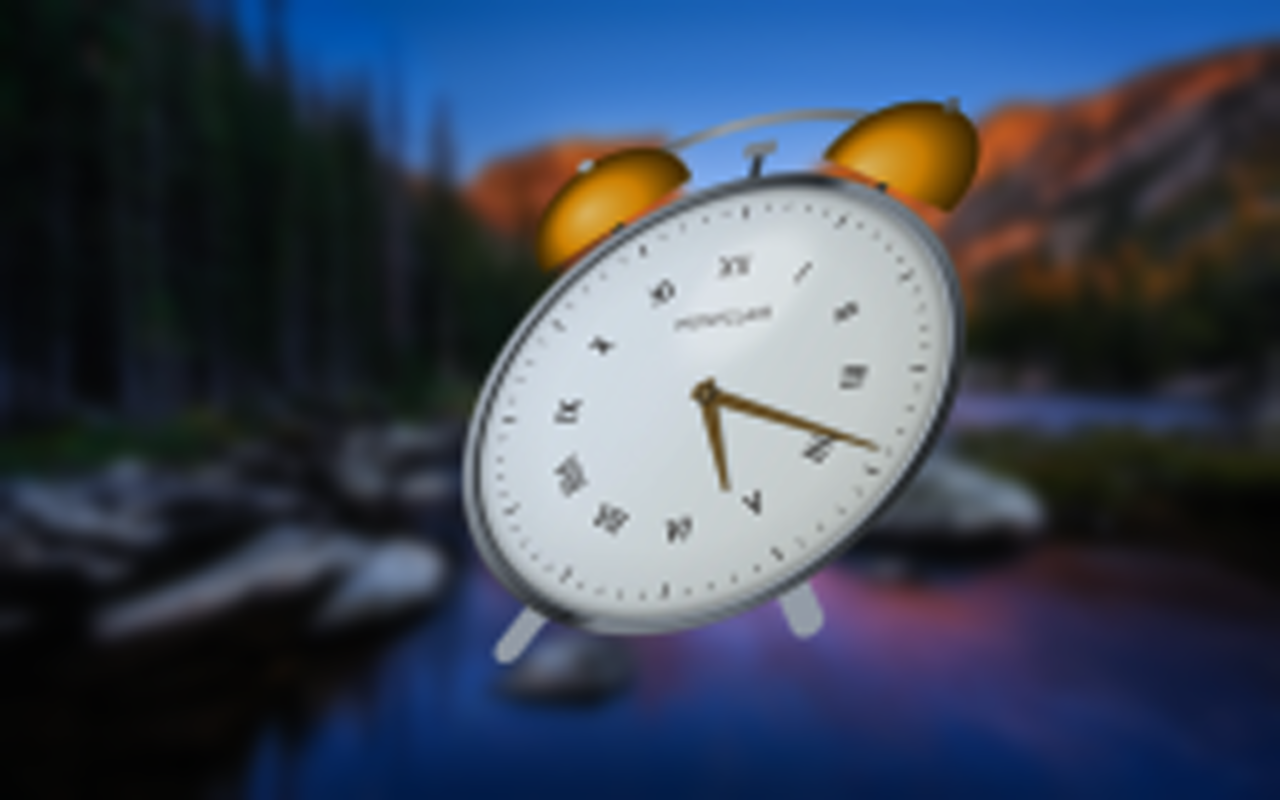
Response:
5.19
